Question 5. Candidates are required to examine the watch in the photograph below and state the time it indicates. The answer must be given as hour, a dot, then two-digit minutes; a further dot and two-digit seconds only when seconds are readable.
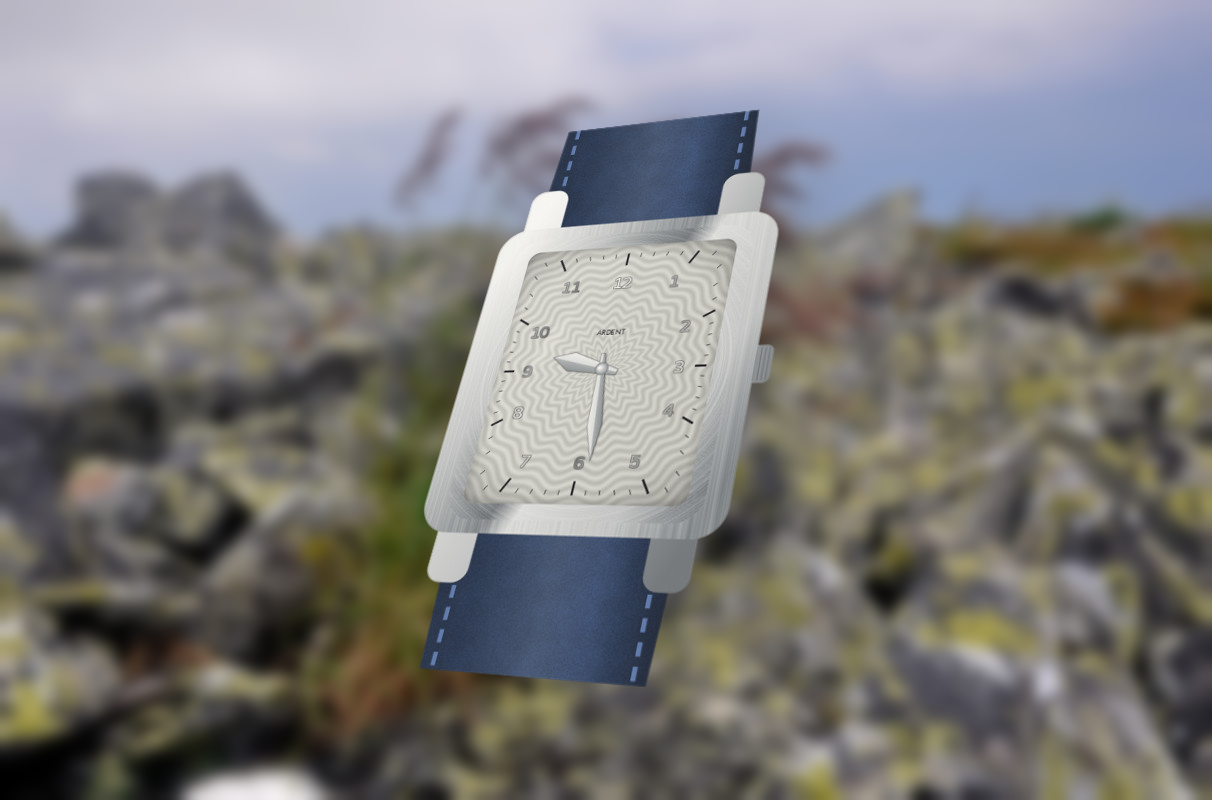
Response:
9.29
